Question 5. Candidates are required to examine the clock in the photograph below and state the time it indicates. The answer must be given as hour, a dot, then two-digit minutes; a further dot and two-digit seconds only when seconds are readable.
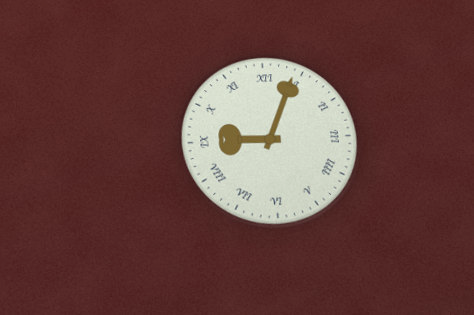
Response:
9.04
